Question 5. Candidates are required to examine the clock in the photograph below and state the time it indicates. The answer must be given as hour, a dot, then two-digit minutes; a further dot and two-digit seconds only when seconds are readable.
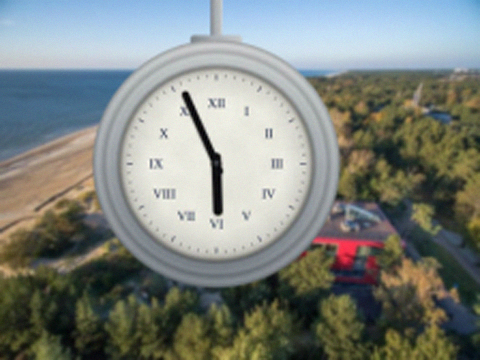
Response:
5.56
